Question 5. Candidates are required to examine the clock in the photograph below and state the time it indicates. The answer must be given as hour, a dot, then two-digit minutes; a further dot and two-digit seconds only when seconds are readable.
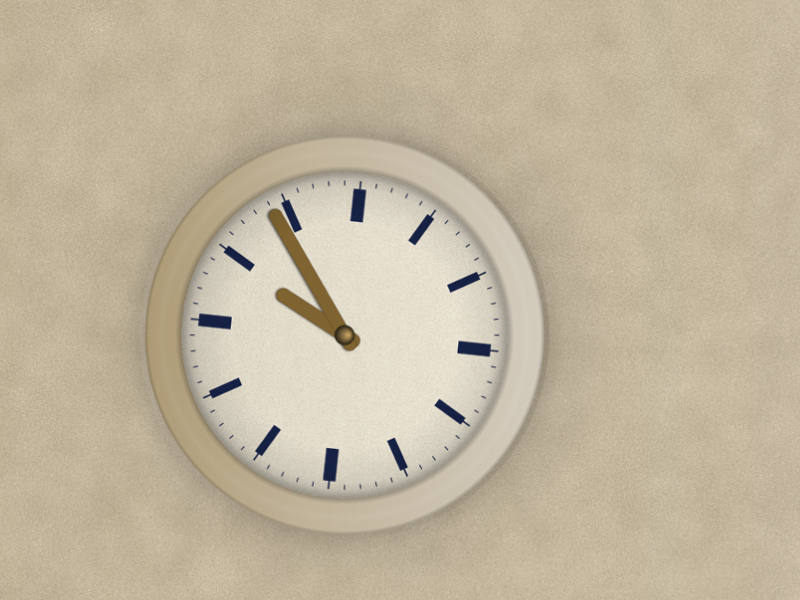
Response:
9.54
